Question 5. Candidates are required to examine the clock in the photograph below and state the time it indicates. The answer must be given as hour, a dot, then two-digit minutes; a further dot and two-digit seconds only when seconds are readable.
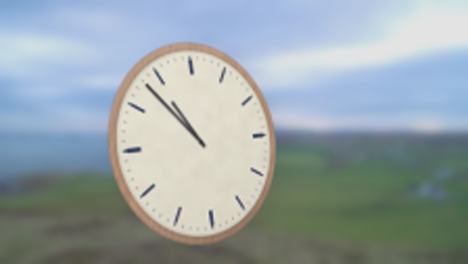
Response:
10.53
